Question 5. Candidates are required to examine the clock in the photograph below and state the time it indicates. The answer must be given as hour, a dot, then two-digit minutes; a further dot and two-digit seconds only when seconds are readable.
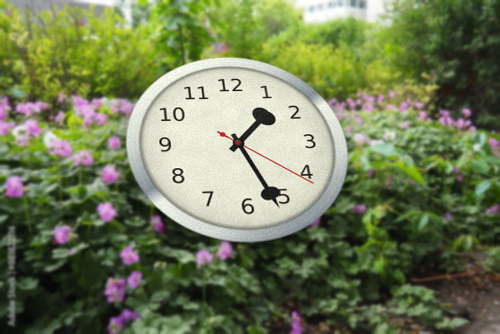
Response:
1.26.21
